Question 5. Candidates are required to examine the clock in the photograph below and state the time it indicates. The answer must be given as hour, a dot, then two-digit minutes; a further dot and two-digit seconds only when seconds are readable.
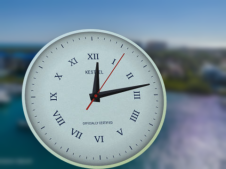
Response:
12.13.06
